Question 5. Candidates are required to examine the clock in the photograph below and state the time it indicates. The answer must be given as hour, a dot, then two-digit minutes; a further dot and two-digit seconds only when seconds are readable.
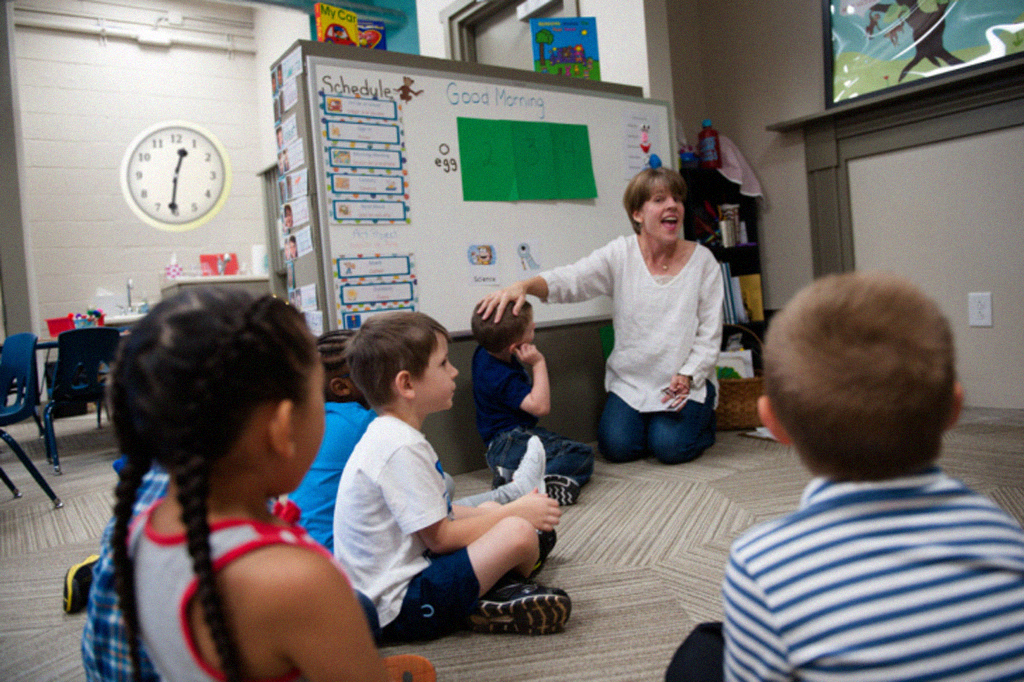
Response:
12.31
